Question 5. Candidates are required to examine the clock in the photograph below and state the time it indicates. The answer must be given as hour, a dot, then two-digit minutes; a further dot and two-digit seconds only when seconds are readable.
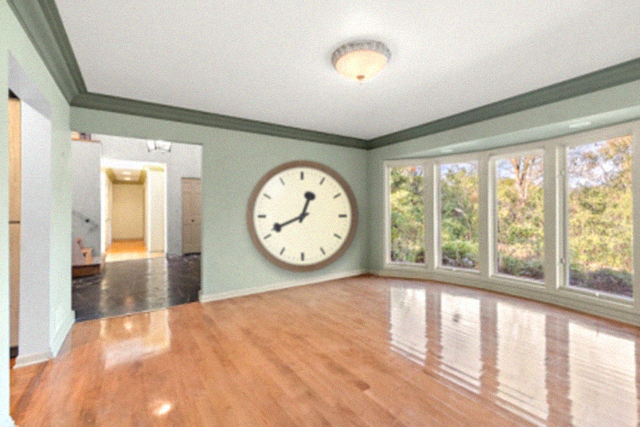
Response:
12.41
